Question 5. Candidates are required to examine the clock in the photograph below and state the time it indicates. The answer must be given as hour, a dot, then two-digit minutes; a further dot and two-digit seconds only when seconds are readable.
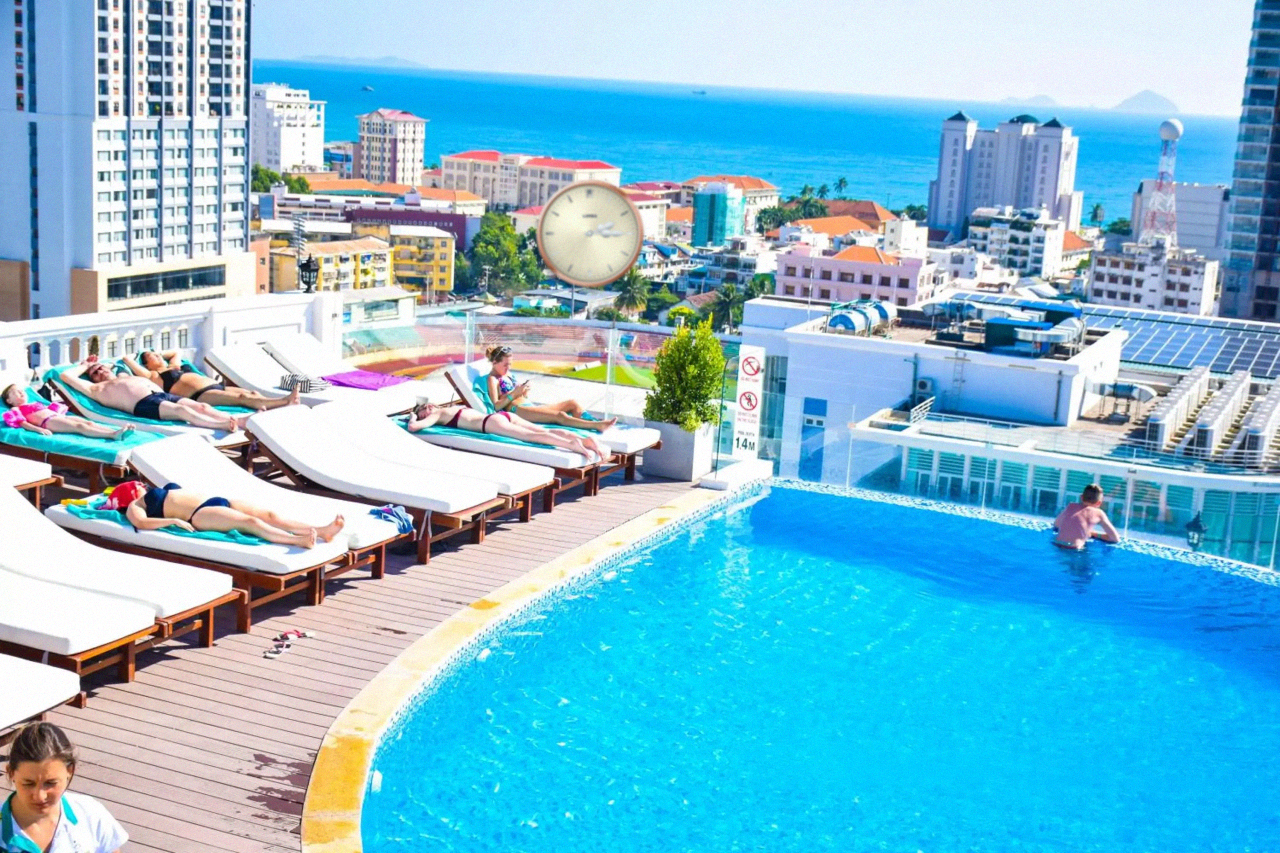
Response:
2.15
